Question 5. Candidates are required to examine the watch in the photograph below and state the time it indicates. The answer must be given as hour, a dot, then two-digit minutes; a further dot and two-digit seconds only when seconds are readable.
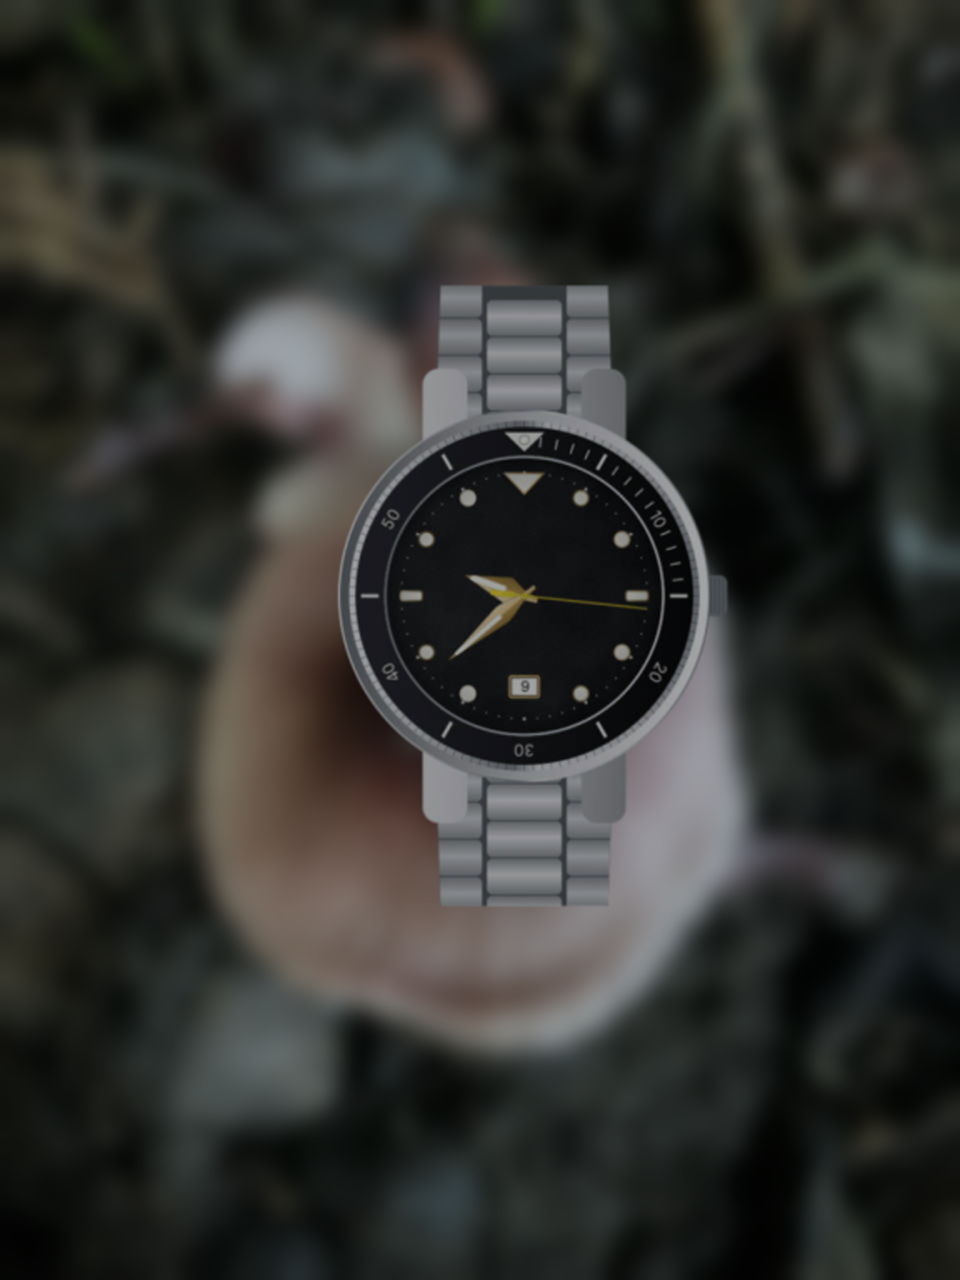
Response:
9.38.16
